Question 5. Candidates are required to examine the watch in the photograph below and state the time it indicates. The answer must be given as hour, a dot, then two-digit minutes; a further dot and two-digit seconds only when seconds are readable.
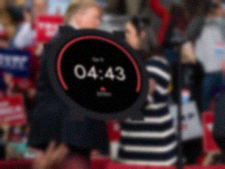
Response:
4.43
